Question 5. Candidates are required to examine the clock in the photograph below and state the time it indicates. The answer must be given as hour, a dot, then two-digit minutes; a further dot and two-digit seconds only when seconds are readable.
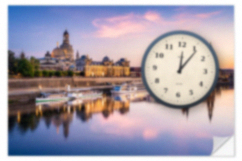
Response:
12.06
